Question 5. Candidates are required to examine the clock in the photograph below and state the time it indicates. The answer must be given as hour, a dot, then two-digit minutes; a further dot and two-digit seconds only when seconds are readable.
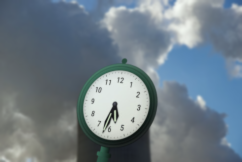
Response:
5.32
